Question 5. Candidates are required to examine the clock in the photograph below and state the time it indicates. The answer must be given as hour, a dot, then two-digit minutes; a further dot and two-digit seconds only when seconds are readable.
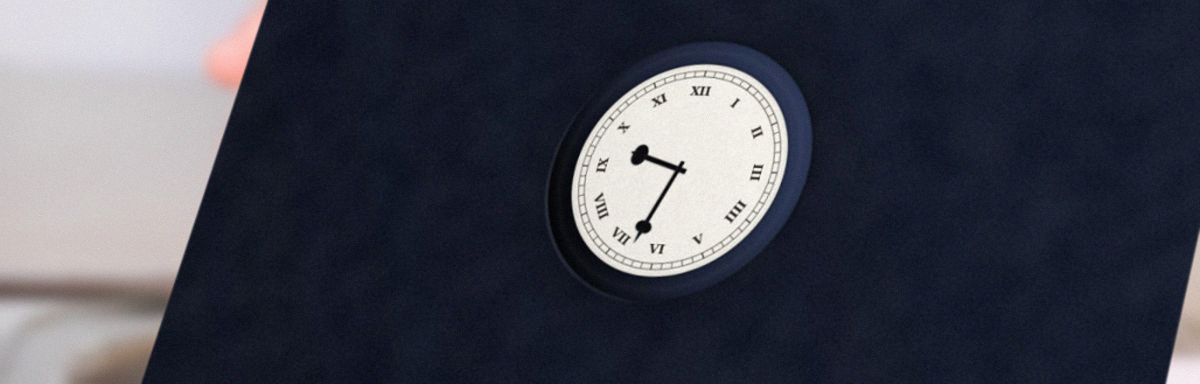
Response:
9.33
